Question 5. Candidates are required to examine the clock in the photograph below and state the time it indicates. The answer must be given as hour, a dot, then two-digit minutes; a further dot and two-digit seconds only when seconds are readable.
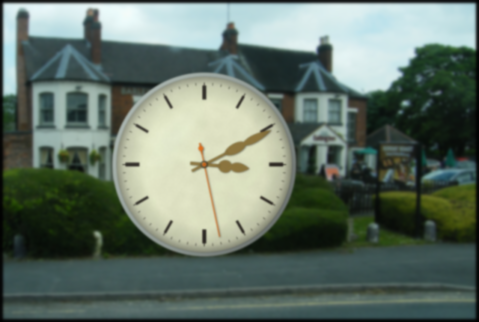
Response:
3.10.28
